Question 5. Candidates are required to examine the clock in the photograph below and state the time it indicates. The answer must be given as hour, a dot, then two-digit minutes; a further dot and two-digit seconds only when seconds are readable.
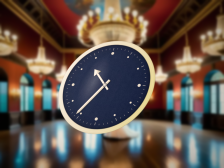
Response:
10.36
